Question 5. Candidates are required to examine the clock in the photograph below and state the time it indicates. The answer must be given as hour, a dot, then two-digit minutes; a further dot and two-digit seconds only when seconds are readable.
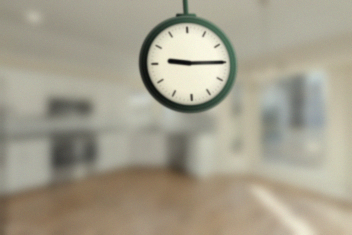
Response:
9.15
